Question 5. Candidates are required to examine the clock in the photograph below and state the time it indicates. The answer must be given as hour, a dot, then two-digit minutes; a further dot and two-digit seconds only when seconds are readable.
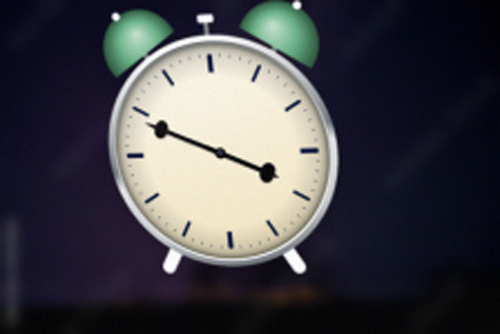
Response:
3.49
